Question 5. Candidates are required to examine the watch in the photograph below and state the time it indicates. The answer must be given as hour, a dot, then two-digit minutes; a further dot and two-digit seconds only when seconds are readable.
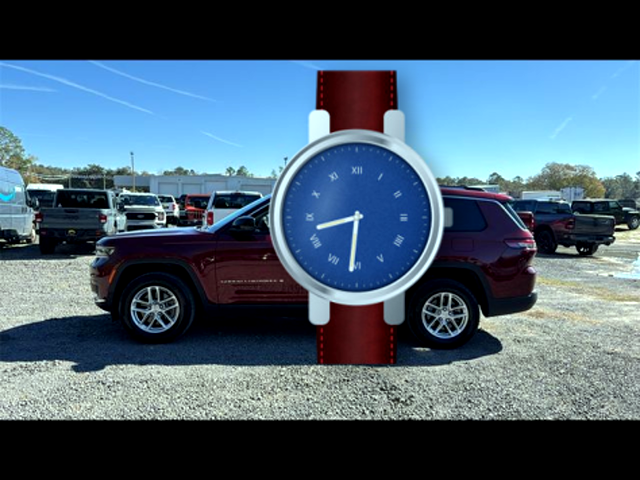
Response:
8.31
